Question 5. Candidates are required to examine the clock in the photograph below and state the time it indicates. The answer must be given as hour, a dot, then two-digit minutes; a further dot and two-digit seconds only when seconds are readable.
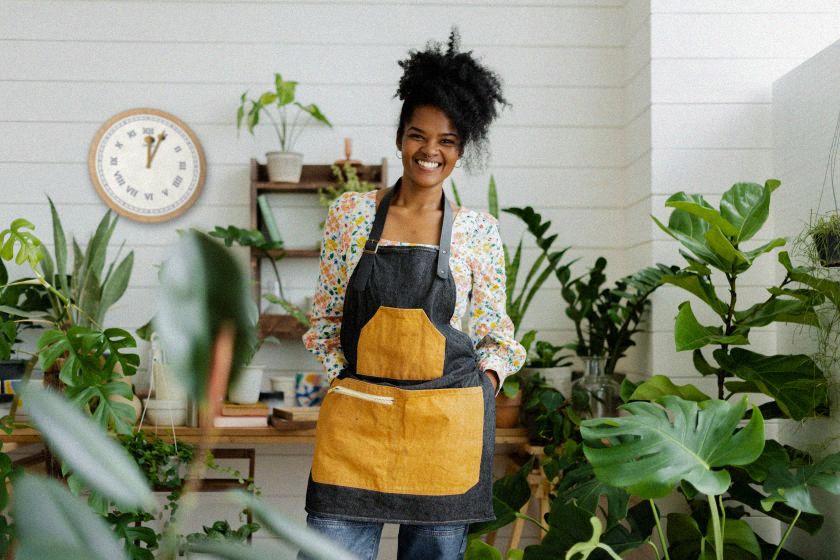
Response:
12.04
